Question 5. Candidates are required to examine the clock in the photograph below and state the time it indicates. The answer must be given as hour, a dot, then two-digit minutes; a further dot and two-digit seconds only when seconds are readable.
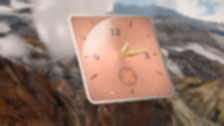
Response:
1.13
